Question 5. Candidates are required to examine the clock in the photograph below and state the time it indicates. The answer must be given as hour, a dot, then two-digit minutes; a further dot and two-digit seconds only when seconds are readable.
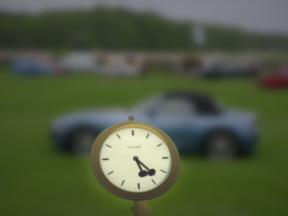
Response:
5.23
